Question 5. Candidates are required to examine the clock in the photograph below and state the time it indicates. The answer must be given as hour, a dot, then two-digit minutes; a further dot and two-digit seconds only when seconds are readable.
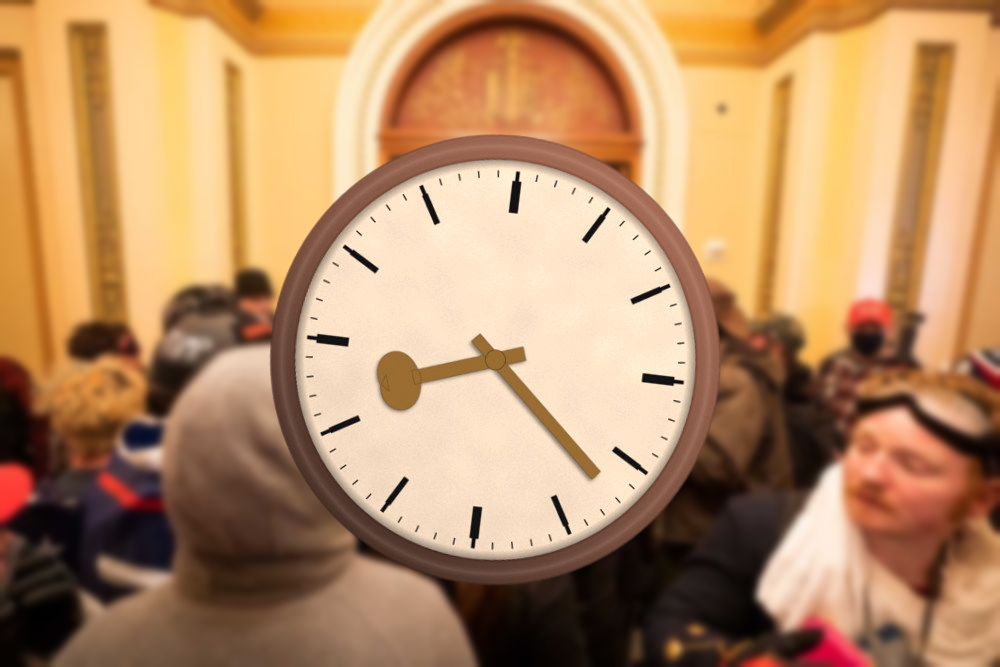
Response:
8.22
